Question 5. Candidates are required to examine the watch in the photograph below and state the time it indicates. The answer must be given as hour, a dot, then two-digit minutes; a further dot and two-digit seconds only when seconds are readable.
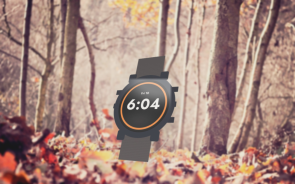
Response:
6.04
